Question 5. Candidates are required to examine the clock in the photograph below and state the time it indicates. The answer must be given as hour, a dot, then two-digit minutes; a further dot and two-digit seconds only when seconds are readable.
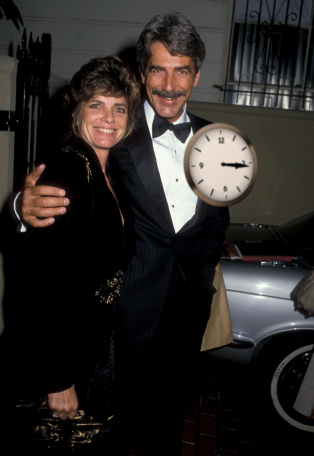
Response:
3.16
